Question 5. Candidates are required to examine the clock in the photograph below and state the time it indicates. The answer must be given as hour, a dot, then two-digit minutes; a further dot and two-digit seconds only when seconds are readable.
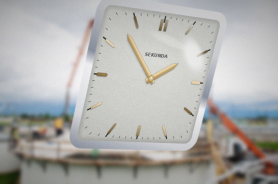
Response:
1.53
